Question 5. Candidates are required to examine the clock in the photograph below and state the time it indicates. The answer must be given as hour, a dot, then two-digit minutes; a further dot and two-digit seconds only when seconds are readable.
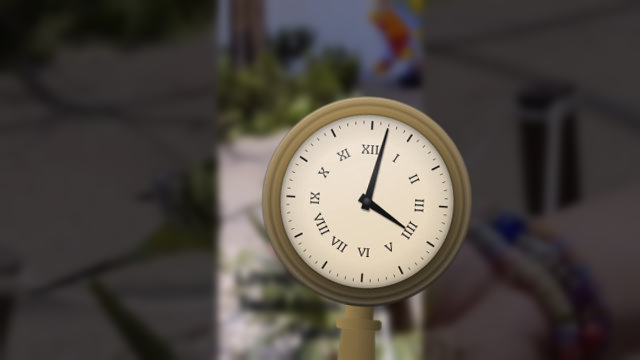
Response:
4.02
